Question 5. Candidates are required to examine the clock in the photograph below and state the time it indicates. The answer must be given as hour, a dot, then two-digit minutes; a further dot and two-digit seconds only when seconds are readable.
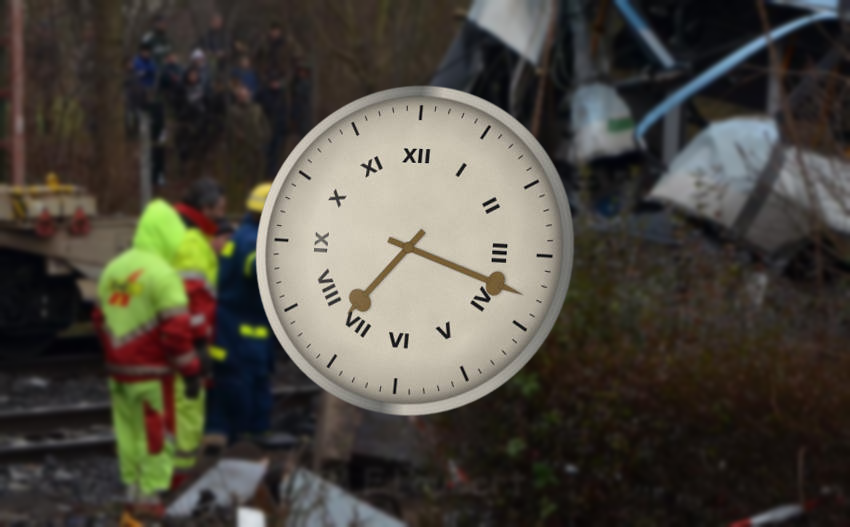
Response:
7.18
